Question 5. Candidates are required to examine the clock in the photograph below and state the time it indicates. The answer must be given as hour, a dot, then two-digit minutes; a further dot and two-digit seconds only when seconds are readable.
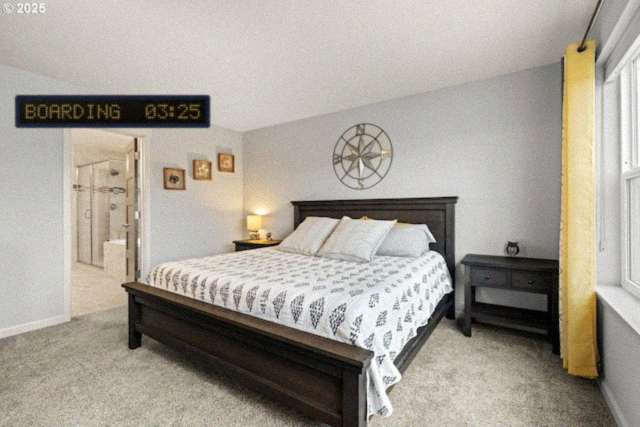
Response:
3.25
